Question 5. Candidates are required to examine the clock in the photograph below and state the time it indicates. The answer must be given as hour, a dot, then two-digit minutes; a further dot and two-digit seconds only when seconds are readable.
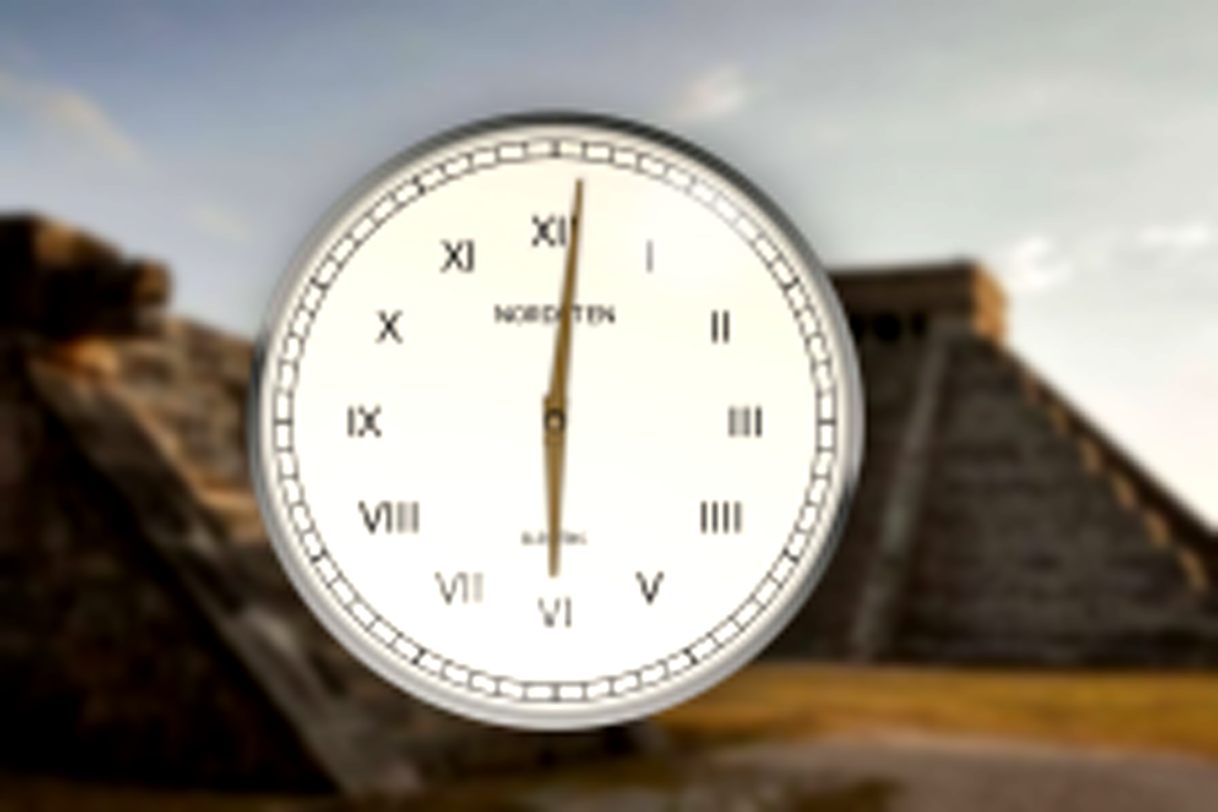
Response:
6.01
